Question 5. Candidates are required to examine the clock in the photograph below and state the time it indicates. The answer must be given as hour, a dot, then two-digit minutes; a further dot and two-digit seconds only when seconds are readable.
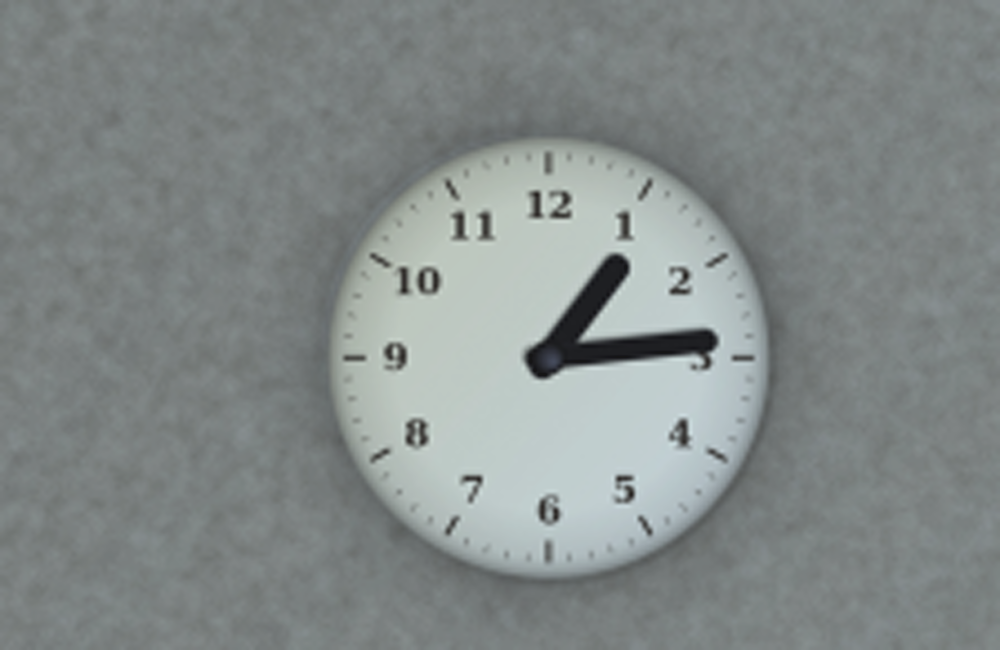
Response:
1.14
